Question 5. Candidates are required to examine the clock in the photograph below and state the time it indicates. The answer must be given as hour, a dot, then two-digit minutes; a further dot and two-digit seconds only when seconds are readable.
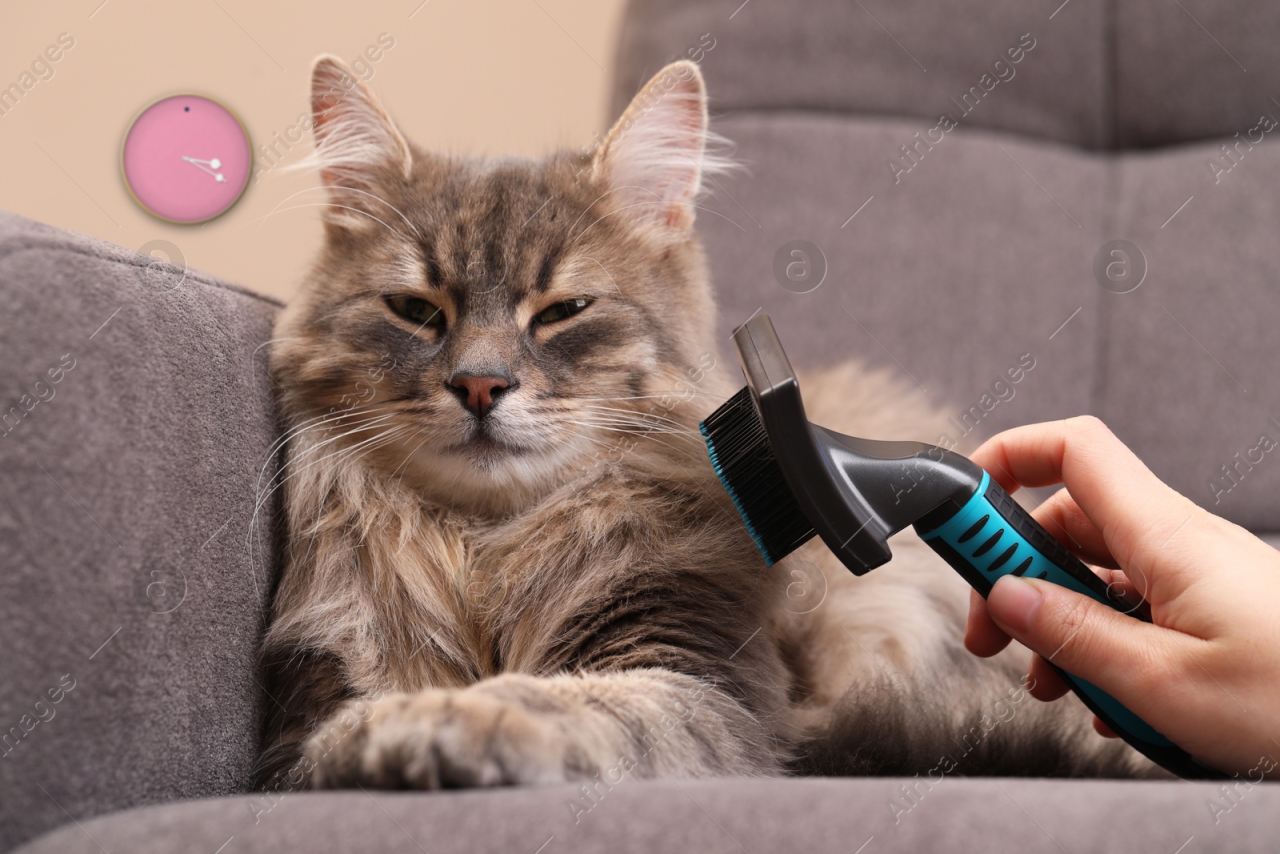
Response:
3.20
